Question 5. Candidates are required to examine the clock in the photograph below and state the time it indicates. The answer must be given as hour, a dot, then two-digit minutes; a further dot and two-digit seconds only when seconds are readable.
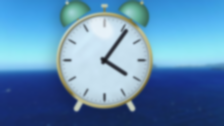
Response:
4.06
